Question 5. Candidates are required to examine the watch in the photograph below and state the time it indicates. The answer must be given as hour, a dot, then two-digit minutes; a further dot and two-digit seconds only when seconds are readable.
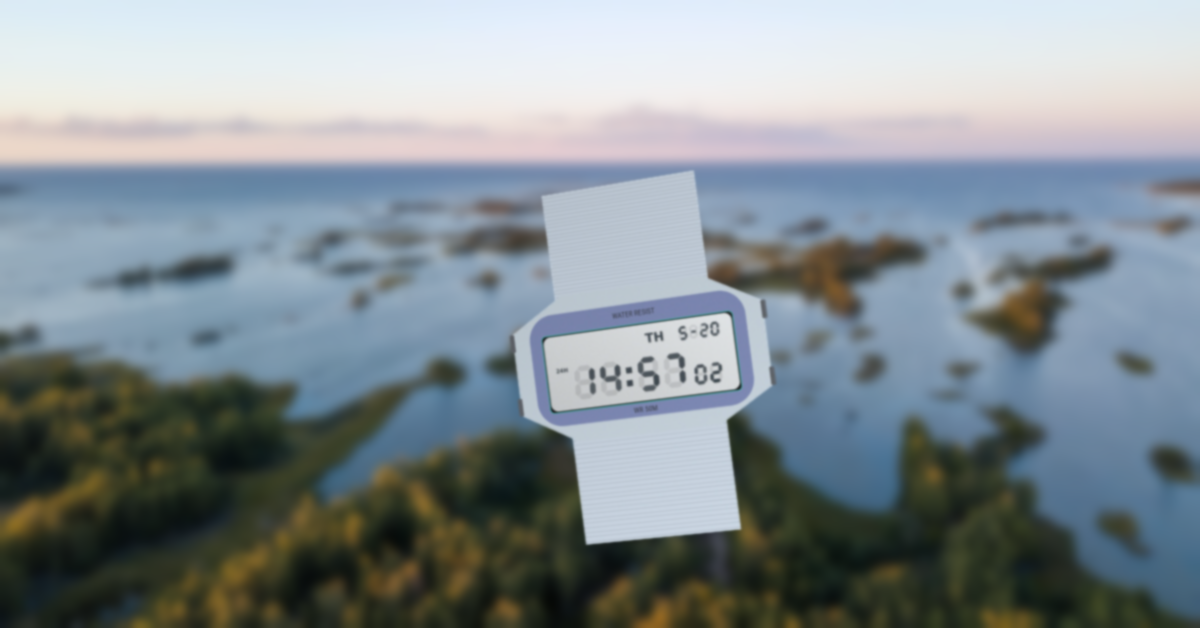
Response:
14.57.02
